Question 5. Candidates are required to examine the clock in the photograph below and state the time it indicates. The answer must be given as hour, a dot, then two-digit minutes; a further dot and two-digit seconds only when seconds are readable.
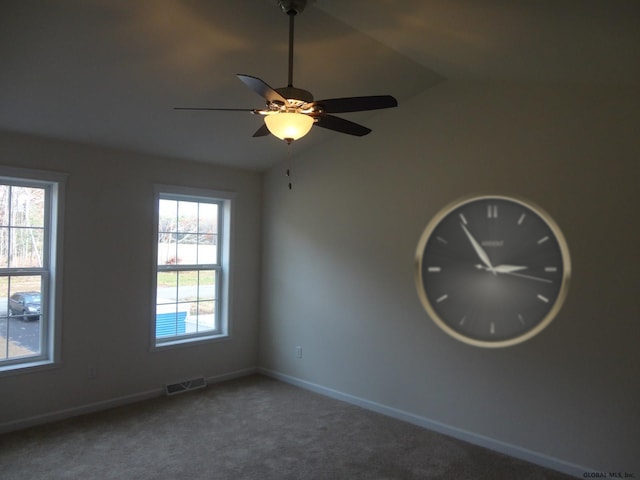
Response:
2.54.17
